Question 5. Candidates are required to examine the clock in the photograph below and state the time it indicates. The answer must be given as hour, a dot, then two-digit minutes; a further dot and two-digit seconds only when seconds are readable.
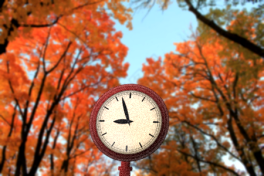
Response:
8.57
